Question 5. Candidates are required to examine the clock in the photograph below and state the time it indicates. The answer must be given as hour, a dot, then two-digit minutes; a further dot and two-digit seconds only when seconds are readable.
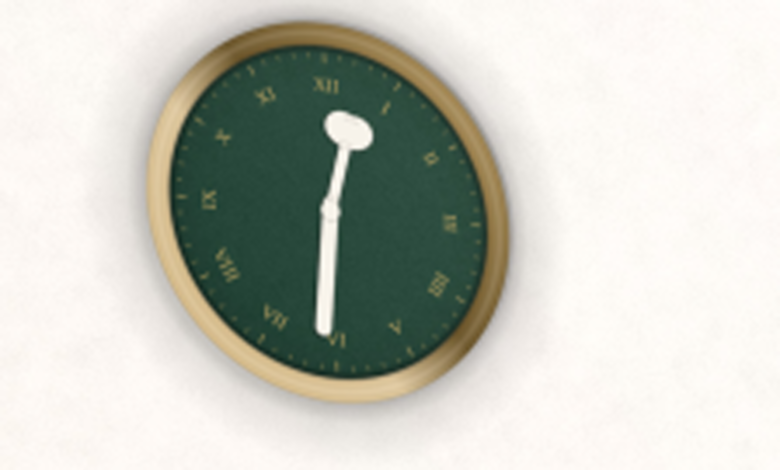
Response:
12.31
